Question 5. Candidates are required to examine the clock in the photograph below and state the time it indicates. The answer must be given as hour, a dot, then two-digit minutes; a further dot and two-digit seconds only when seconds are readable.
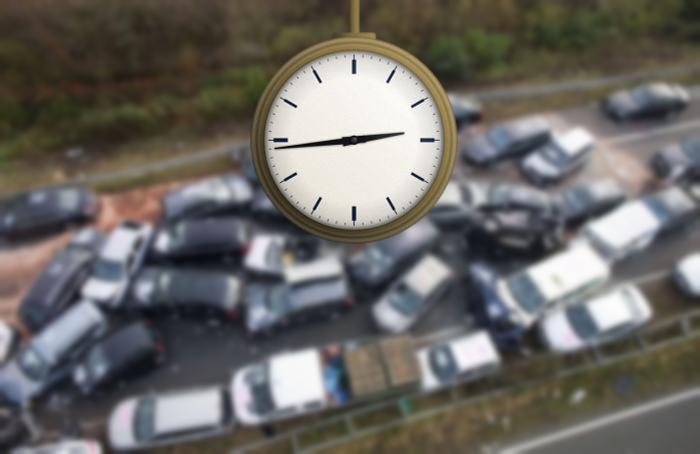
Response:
2.44
